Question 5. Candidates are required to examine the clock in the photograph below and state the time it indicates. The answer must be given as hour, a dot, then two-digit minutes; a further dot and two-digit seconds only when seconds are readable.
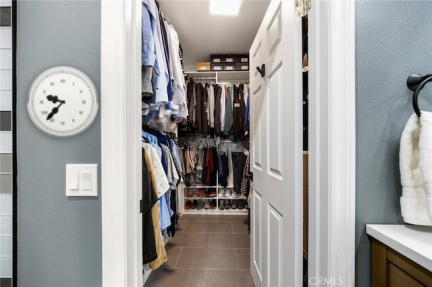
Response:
9.37
